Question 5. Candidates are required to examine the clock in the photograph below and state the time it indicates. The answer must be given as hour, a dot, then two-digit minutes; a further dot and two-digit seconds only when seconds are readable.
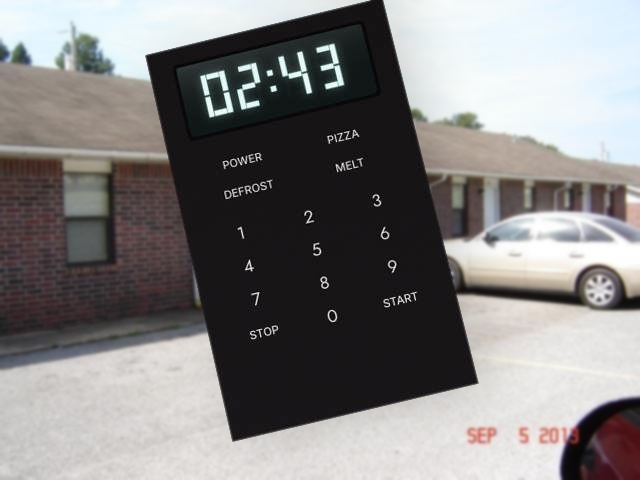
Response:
2.43
